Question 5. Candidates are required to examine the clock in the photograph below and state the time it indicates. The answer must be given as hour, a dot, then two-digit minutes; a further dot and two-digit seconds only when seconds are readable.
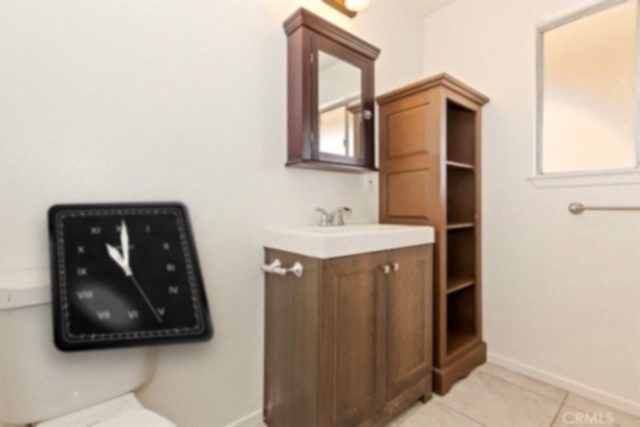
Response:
11.00.26
